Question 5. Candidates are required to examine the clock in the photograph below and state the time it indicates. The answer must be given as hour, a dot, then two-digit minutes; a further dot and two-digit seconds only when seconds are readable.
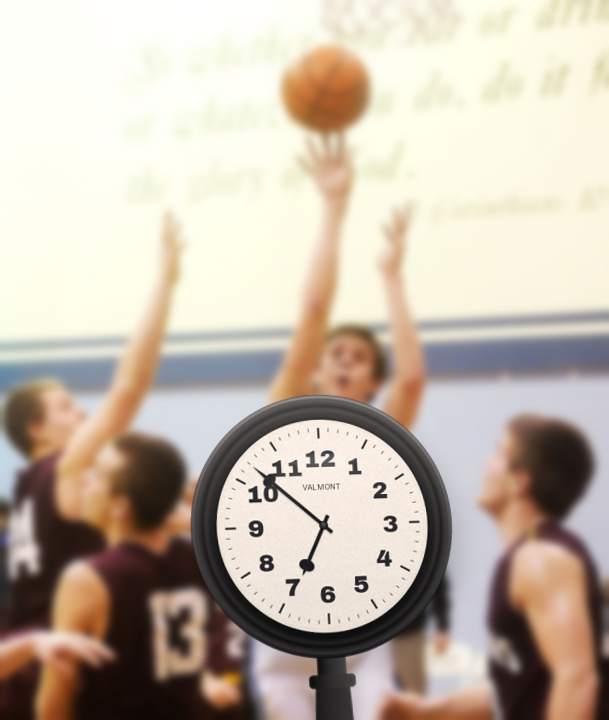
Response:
6.52
